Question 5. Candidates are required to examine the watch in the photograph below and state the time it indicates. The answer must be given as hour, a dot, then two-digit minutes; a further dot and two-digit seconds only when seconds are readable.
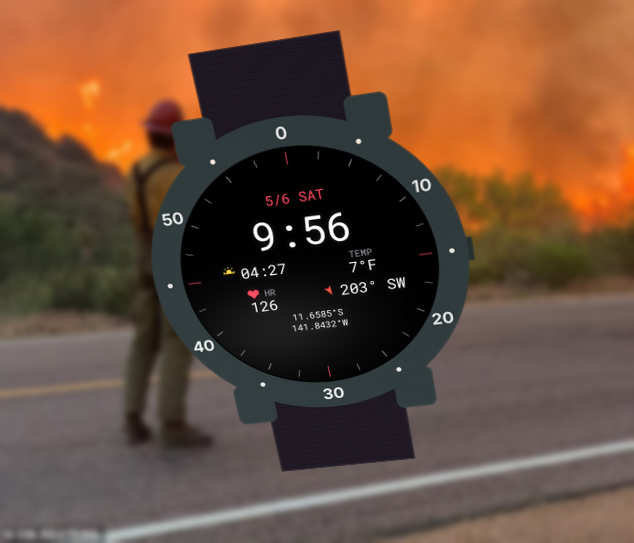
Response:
9.56
